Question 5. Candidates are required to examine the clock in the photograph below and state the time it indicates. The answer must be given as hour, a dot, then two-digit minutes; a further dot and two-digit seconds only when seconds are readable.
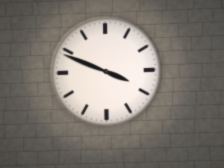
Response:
3.49
